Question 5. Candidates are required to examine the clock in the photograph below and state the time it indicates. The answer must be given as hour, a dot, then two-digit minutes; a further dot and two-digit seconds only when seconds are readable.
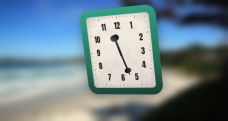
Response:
11.27
